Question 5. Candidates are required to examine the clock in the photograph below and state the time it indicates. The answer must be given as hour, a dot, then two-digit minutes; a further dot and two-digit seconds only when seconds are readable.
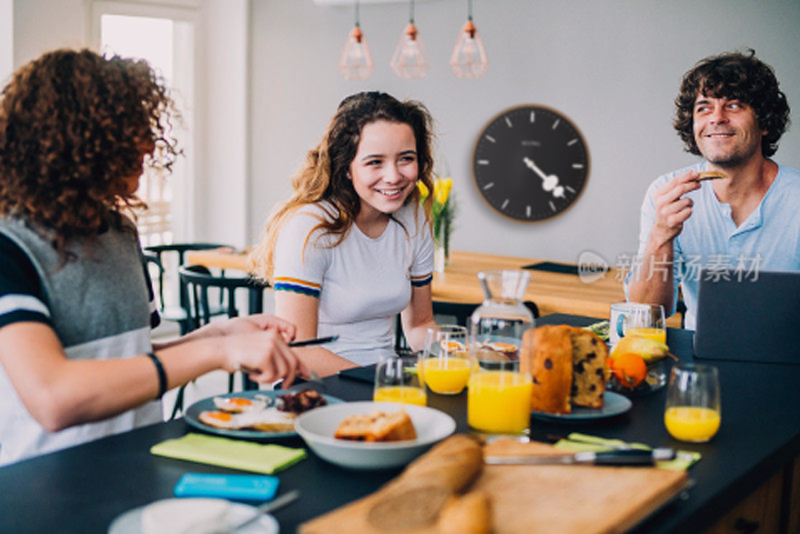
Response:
4.22
